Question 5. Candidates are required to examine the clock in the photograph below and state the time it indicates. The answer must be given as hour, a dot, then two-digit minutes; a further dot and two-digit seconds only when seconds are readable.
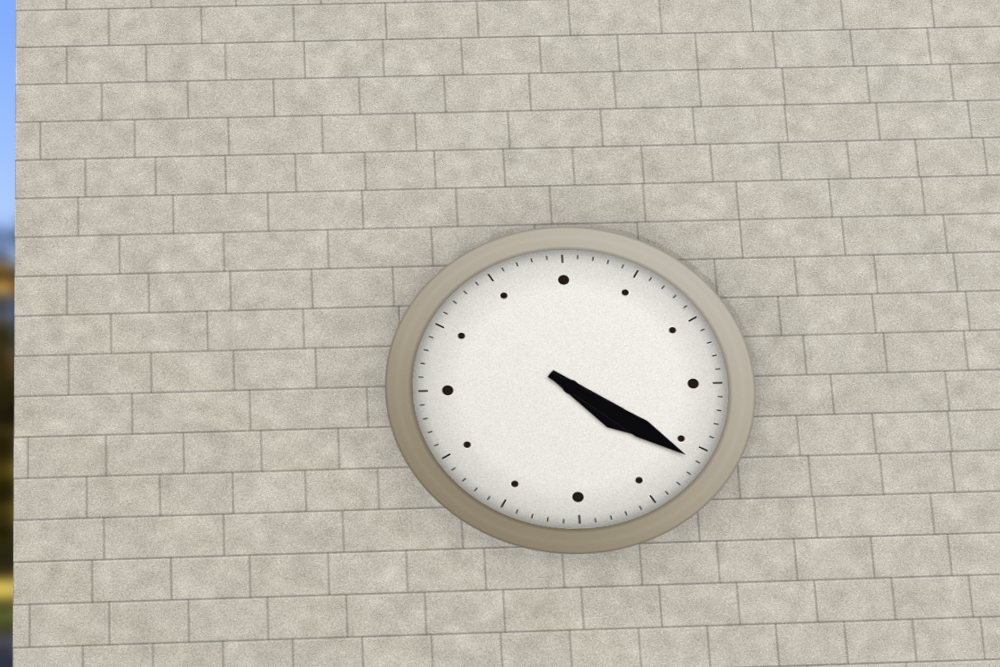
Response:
4.21
